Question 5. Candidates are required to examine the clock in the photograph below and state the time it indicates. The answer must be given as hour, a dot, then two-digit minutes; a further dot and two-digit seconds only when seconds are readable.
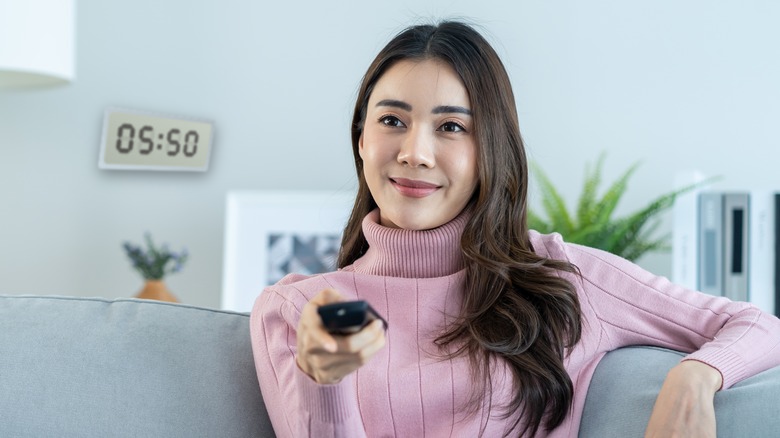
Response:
5.50
